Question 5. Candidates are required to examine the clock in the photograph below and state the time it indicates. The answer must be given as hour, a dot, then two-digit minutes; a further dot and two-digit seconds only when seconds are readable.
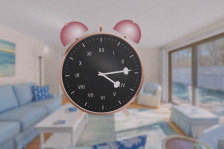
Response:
4.14
